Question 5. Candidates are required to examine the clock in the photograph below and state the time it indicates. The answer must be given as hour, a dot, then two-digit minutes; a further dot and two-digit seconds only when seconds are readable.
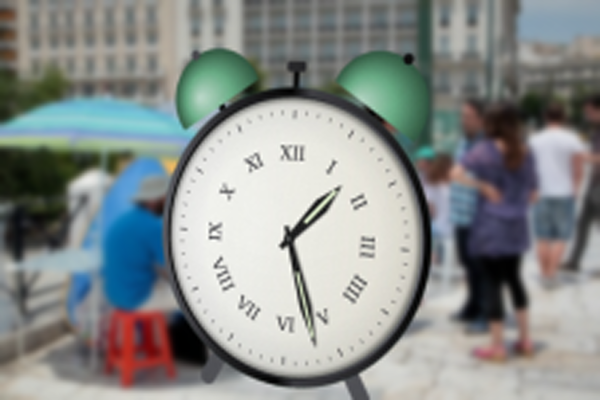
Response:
1.27
